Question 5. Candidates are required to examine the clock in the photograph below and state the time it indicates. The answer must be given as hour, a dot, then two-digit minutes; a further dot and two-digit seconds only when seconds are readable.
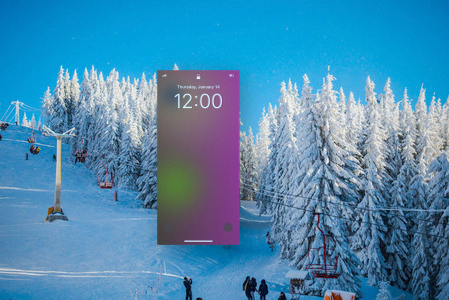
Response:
12.00
